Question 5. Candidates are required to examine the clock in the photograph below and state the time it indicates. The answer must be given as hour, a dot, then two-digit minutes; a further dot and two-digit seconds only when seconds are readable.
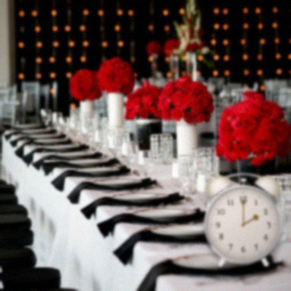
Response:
2.00
